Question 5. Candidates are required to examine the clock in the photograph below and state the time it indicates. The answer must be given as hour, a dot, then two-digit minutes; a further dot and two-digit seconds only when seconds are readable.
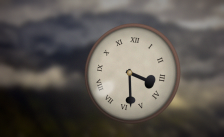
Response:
3.28
